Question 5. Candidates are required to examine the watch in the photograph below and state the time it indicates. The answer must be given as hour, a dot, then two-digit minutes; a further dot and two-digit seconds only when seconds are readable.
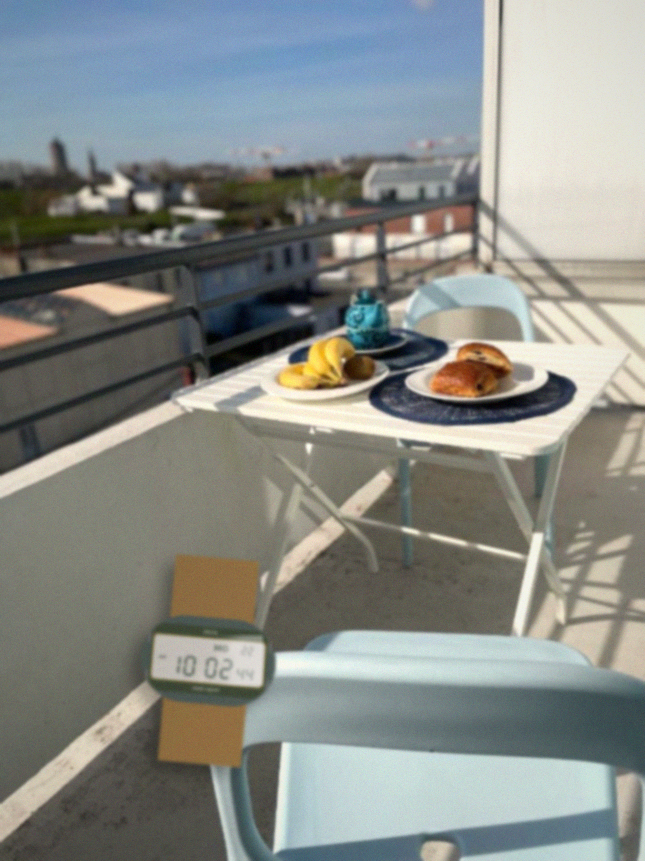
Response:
10.02
